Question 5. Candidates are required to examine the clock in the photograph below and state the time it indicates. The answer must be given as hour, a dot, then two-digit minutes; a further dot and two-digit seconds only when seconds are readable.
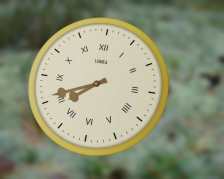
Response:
7.41
